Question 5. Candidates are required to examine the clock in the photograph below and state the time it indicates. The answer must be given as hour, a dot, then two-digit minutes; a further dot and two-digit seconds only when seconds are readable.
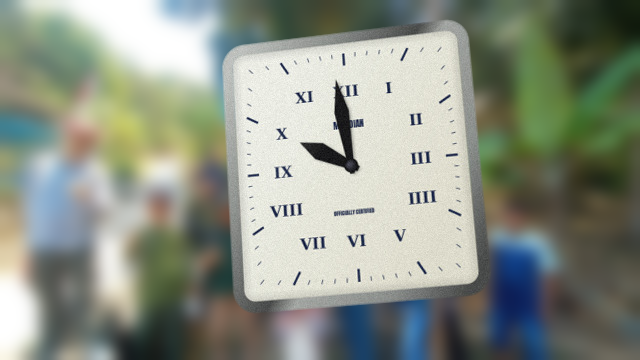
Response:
9.59
